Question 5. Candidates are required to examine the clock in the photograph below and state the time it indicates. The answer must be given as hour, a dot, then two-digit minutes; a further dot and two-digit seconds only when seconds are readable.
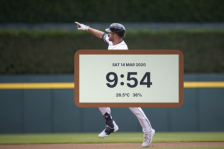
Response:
9.54
